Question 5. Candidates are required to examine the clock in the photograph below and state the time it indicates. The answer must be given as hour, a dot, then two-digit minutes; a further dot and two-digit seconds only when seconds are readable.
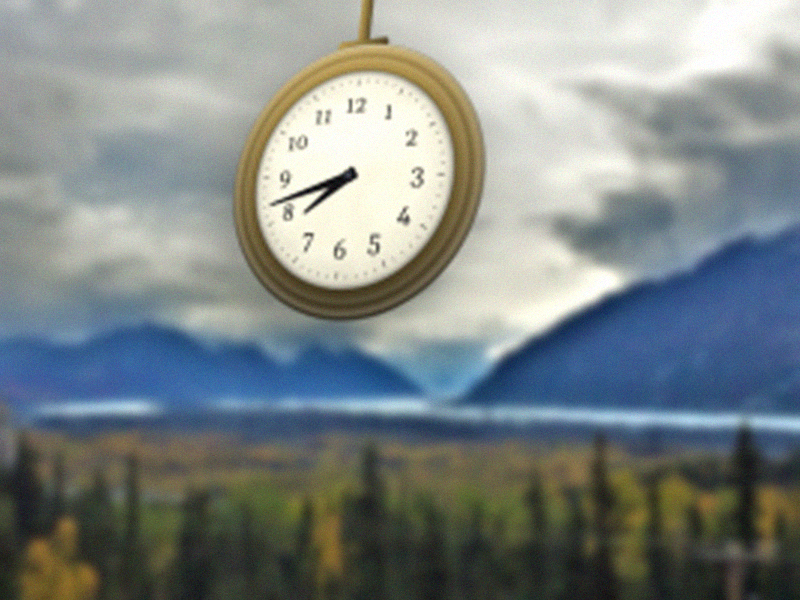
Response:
7.42
